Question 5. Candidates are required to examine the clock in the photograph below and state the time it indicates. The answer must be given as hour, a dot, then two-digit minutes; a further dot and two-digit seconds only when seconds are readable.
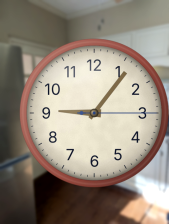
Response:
9.06.15
